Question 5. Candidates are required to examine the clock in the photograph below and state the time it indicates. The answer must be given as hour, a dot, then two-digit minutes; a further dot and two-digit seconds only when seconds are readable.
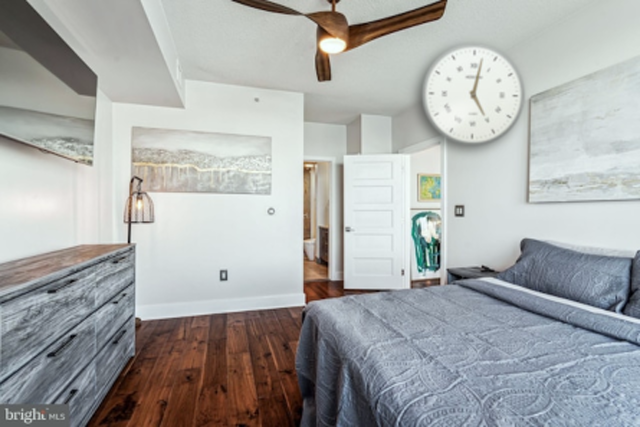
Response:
5.02
